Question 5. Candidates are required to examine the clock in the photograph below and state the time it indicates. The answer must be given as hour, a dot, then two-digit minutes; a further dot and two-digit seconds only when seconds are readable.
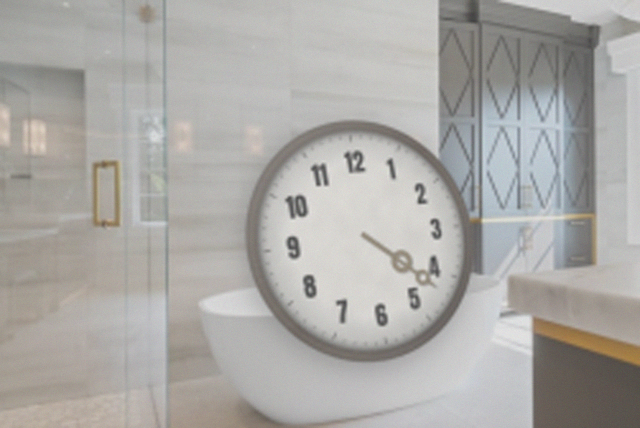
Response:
4.22
